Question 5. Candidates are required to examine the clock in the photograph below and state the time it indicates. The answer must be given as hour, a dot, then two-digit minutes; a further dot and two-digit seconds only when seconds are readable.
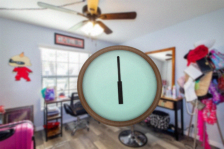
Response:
6.00
